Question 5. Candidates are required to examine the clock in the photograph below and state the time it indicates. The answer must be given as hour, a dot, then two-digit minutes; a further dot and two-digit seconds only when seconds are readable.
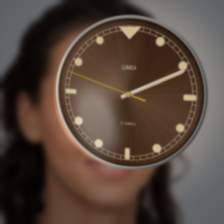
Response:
2.10.48
